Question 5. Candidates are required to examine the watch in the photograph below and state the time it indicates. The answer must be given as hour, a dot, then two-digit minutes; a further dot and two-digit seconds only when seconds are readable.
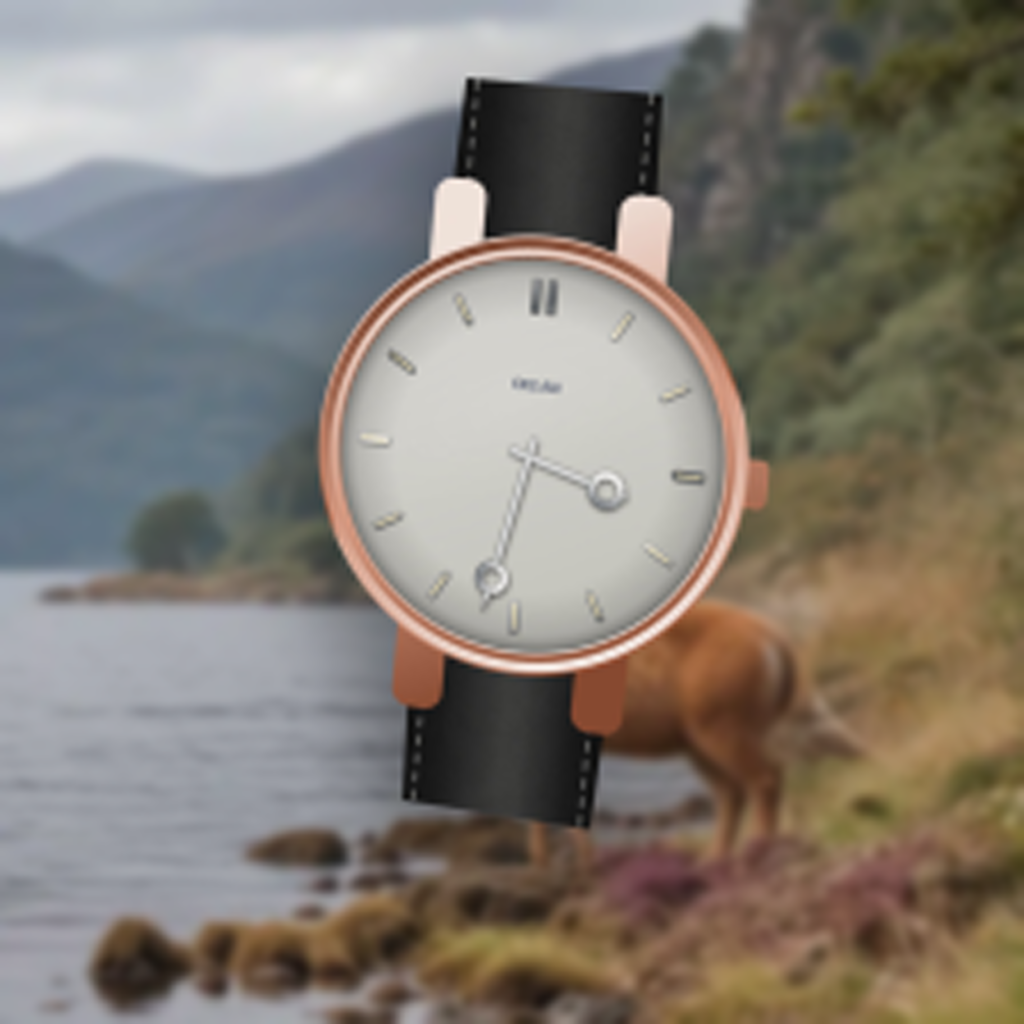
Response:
3.32
